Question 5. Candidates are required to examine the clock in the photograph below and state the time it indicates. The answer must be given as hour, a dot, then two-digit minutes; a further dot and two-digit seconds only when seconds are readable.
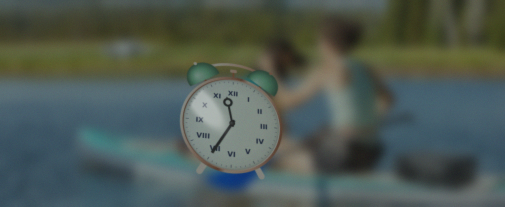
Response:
11.35
